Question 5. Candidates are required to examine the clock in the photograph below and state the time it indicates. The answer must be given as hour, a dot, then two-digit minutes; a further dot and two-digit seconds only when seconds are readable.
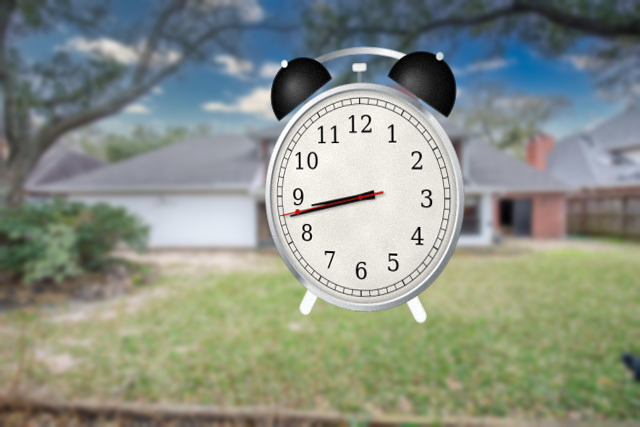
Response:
8.42.43
